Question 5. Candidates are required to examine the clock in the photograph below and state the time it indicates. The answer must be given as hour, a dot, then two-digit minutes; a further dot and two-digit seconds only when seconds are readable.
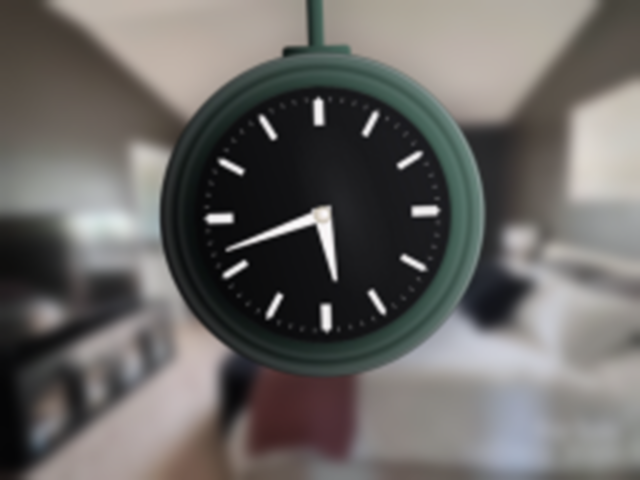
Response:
5.42
